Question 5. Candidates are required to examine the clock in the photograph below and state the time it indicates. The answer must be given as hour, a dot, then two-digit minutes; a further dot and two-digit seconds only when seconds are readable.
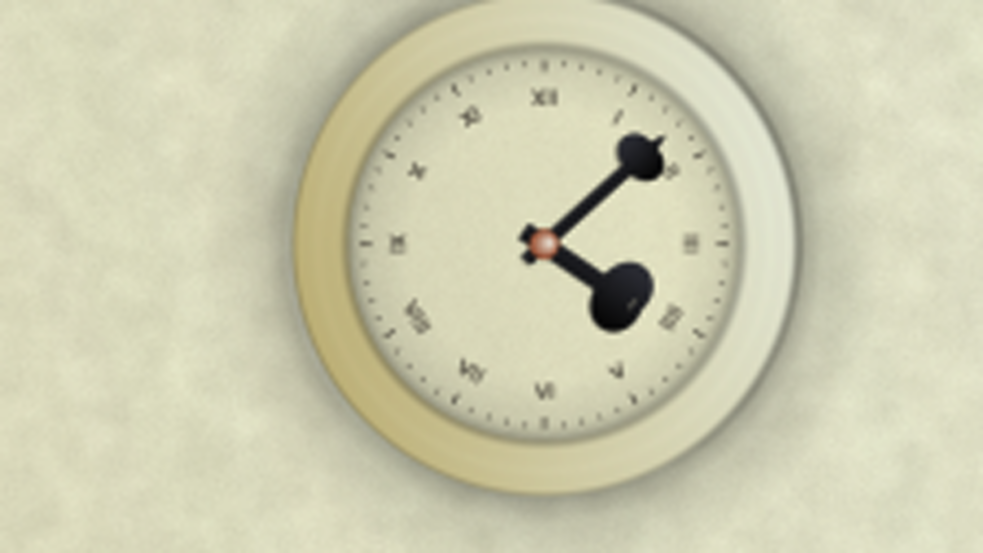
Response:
4.08
